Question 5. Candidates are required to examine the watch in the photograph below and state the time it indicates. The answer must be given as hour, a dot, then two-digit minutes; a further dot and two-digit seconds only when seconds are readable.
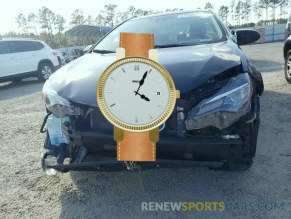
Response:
4.04
